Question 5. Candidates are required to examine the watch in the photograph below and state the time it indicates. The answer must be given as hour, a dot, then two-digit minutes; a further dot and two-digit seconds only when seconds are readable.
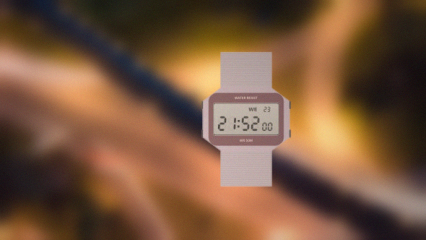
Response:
21.52.00
